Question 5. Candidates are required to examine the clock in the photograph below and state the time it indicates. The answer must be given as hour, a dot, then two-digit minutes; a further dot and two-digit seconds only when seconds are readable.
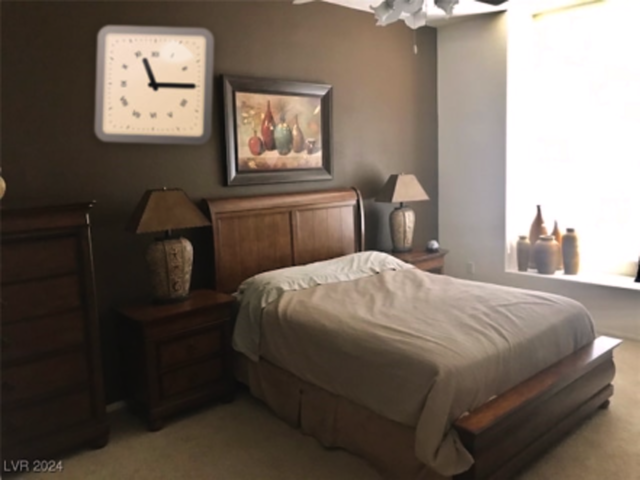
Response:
11.15
